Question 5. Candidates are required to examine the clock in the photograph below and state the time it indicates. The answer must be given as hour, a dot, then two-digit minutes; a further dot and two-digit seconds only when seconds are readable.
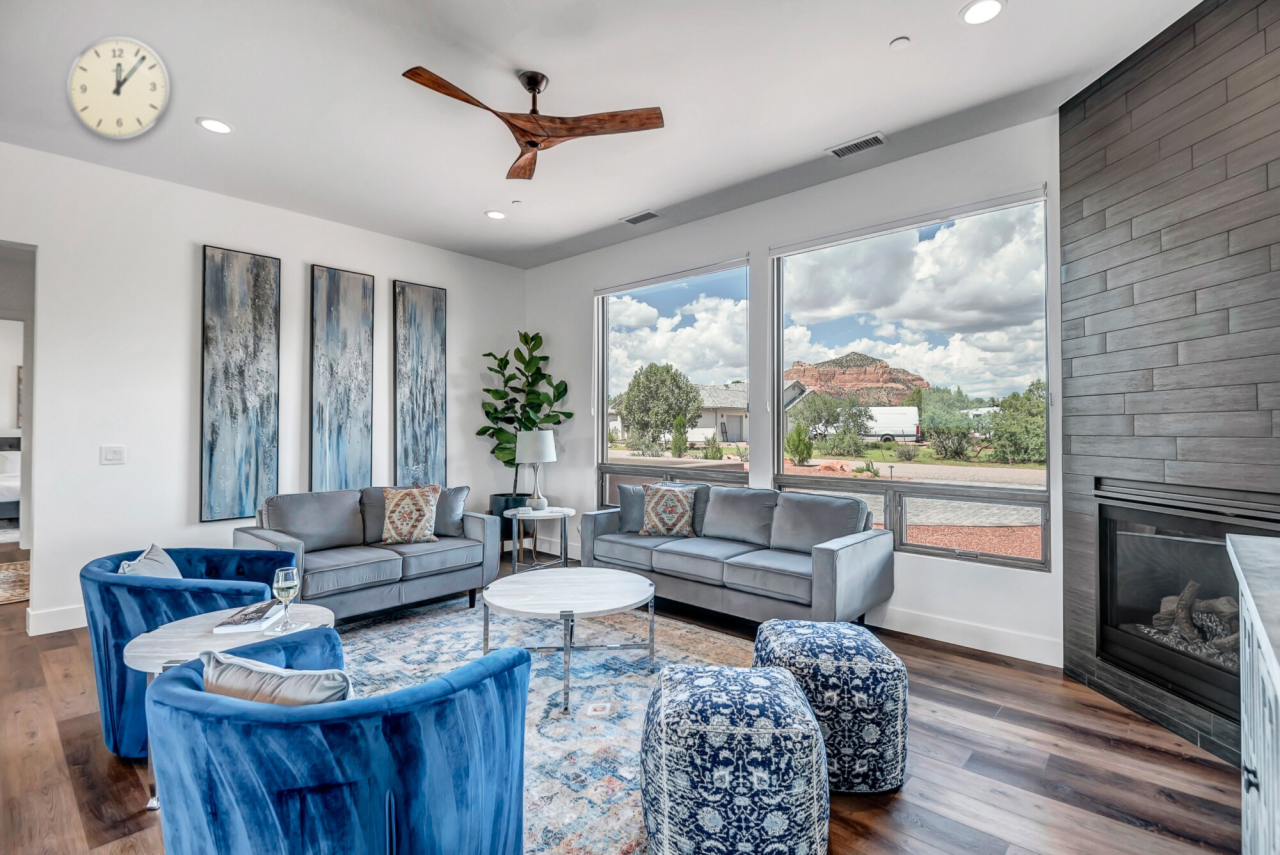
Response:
12.07
